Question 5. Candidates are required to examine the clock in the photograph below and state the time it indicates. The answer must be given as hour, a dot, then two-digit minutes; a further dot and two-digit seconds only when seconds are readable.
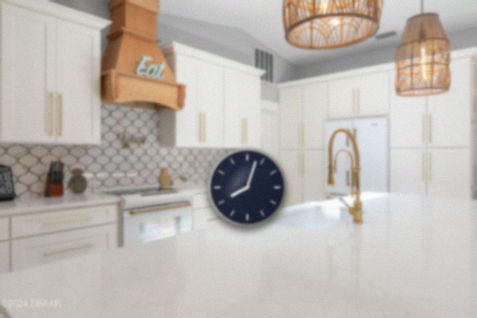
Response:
8.03
